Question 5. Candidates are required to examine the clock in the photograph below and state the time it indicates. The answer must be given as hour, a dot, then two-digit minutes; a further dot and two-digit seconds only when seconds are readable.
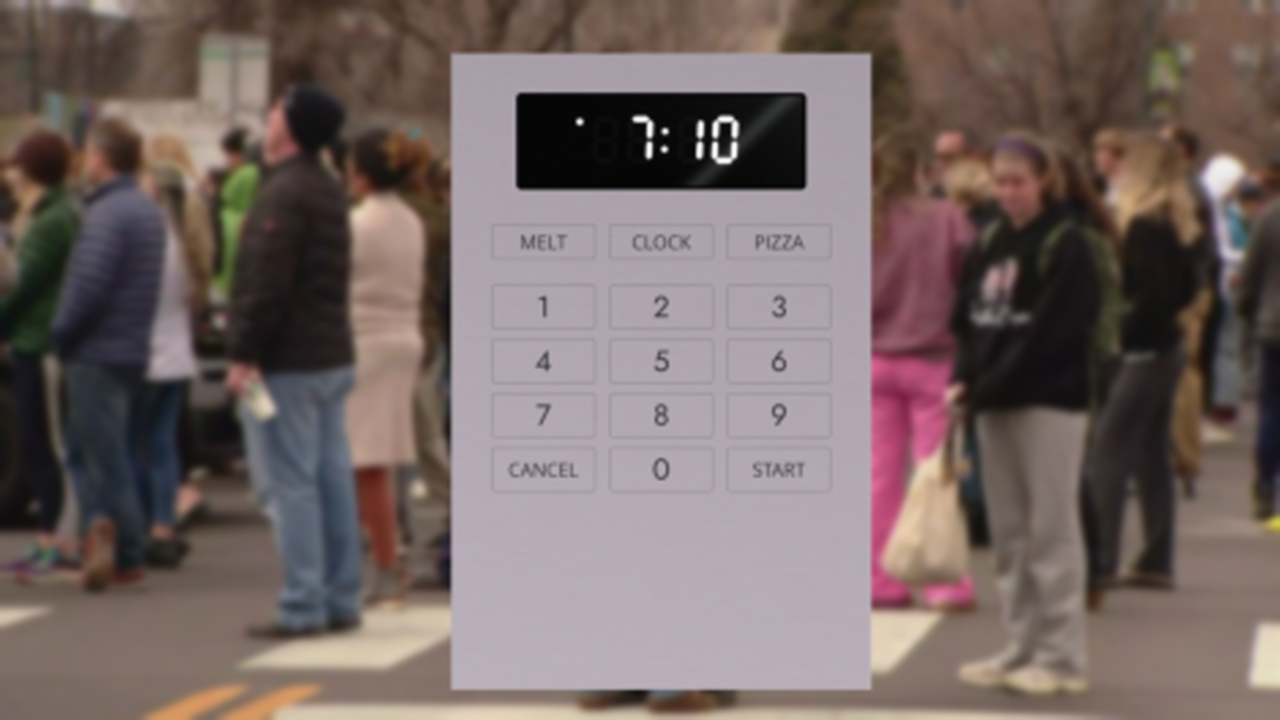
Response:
7.10
